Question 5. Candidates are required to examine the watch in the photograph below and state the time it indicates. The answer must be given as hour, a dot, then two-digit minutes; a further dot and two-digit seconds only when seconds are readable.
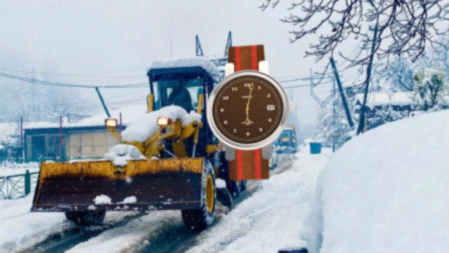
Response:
6.02
